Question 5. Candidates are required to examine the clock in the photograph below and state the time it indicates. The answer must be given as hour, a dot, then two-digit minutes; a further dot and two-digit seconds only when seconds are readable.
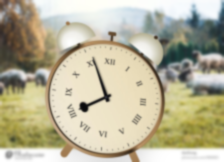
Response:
7.56
